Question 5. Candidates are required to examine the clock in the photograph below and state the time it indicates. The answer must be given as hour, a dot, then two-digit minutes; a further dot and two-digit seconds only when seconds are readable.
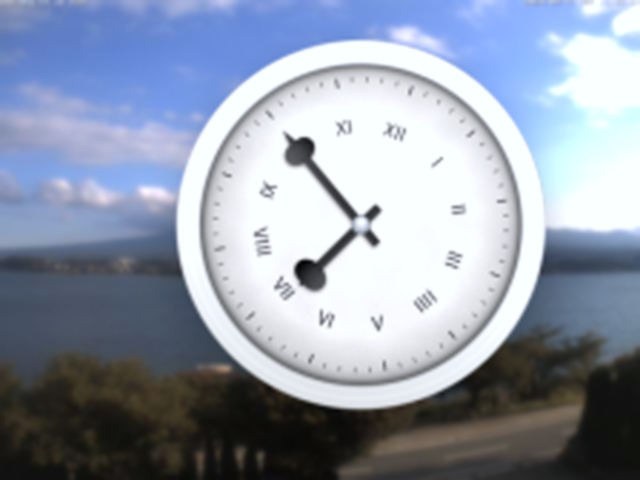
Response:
6.50
